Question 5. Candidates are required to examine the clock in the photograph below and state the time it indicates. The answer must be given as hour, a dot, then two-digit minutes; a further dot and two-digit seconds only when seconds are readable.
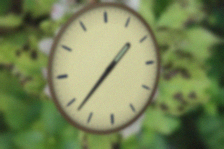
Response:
1.38
